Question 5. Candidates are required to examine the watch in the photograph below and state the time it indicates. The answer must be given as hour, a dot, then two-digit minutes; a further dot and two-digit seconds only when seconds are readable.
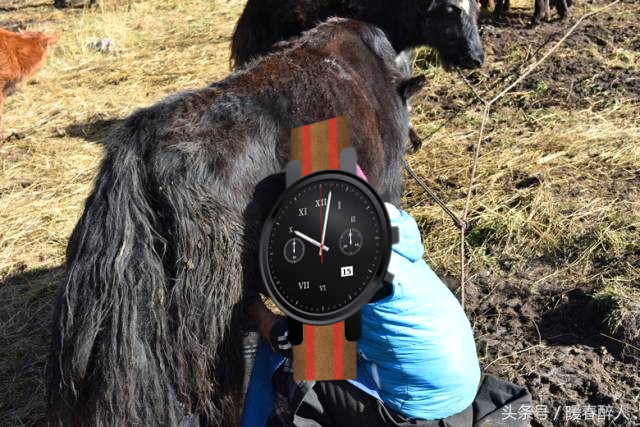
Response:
10.02
